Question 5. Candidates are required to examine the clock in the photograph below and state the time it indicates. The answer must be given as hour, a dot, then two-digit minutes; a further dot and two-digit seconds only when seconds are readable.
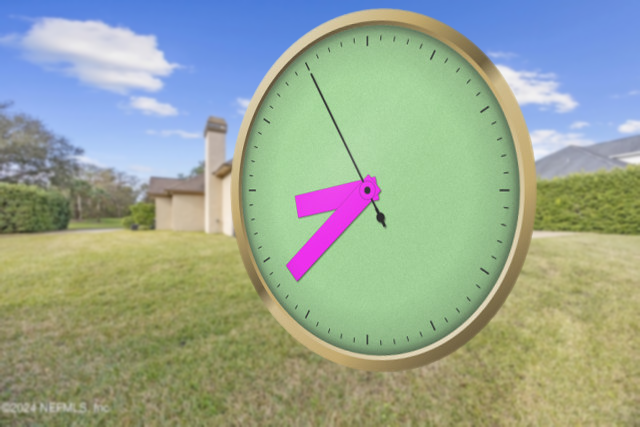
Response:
8.37.55
